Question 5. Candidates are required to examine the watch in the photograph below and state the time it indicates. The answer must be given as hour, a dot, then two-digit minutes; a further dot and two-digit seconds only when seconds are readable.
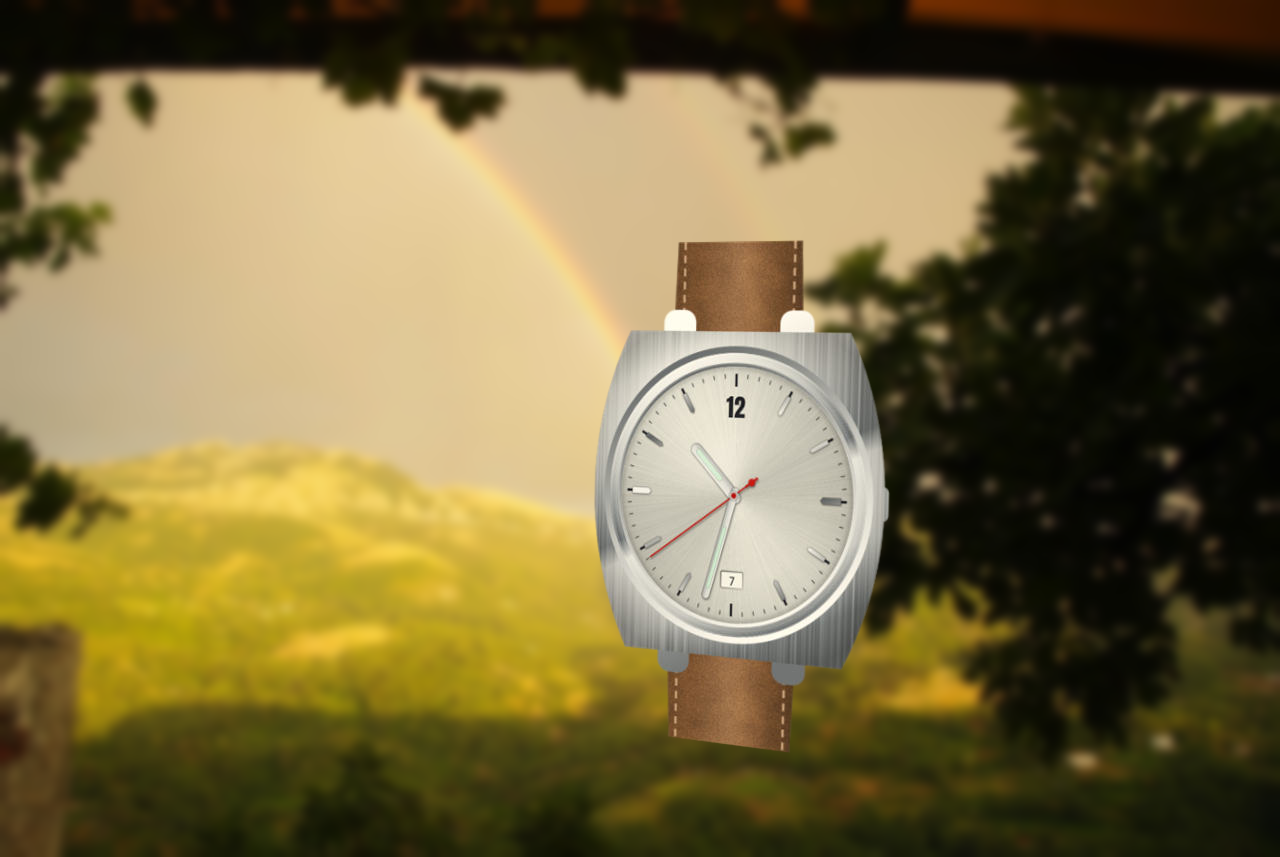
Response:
10.32.39
